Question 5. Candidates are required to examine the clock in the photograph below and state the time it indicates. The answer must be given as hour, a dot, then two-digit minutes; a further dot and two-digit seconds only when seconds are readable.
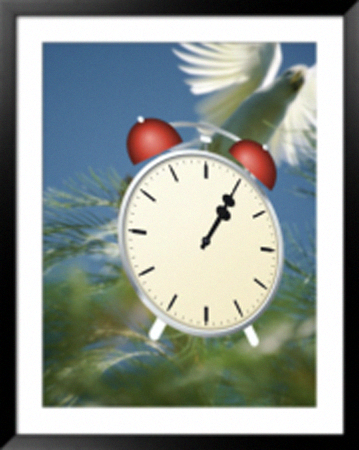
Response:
1.05
